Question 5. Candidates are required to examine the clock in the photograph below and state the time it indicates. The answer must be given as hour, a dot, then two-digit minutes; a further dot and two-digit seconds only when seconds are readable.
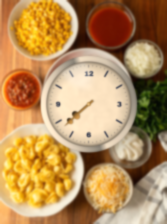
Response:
7.38
